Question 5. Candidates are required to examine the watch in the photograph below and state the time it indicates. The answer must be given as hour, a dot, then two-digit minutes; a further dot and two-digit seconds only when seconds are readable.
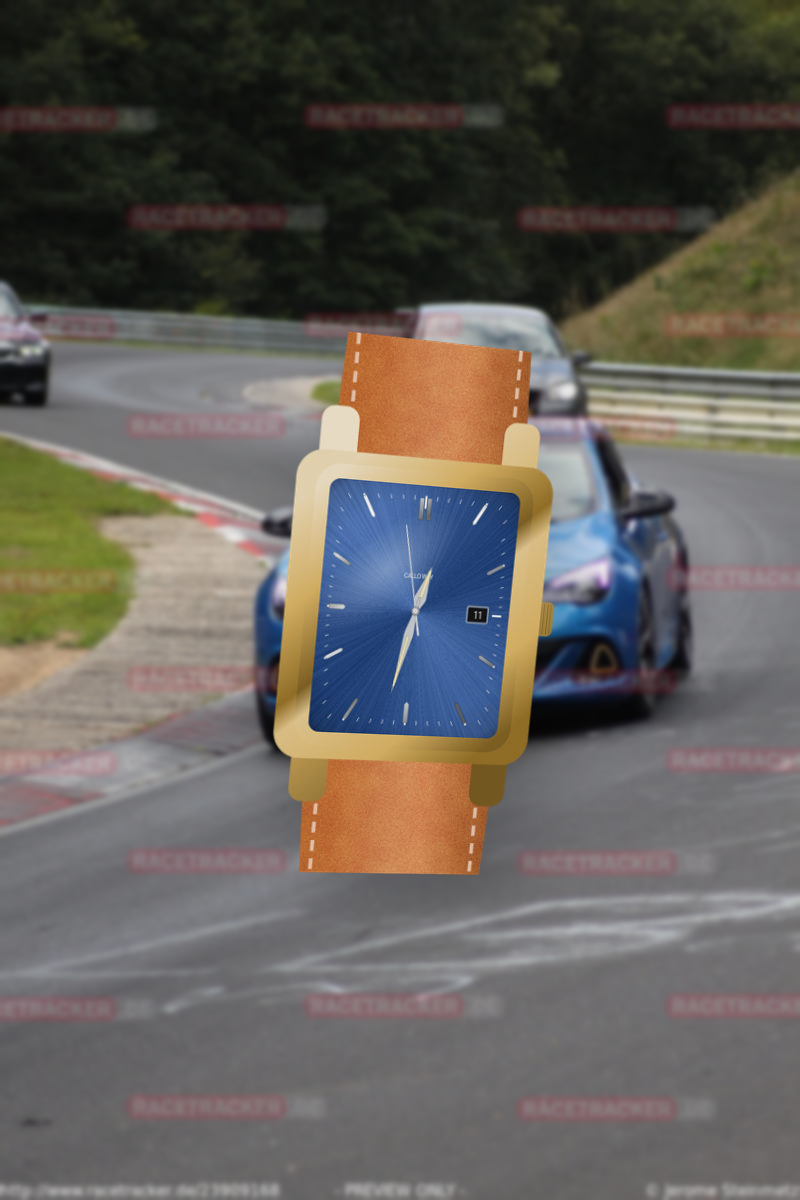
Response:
12.31.58
